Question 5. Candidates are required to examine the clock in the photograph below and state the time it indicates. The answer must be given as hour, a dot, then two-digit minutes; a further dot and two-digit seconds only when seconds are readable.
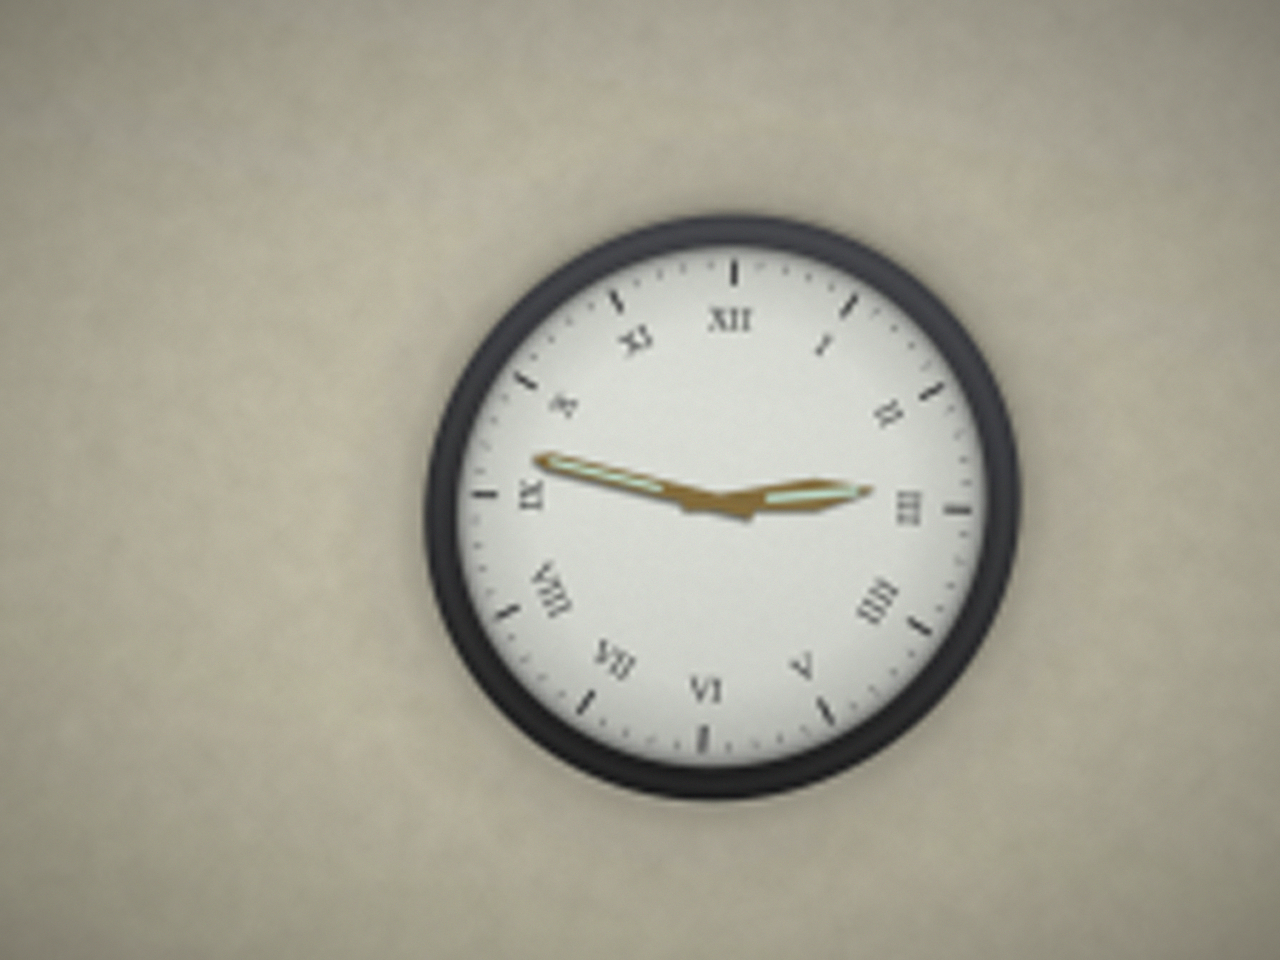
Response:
2.47
